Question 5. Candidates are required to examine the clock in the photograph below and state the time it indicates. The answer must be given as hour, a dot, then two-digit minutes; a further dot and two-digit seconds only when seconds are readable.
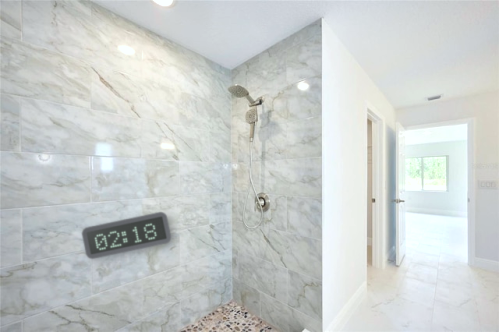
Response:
2.18
